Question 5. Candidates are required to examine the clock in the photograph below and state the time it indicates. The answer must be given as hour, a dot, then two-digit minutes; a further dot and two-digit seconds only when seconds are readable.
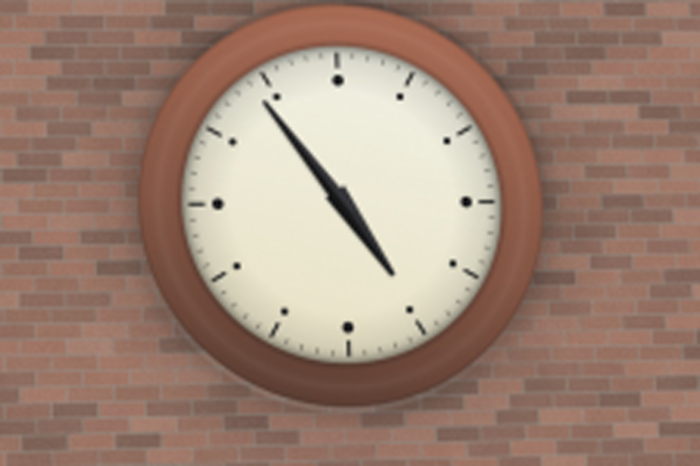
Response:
4.54
